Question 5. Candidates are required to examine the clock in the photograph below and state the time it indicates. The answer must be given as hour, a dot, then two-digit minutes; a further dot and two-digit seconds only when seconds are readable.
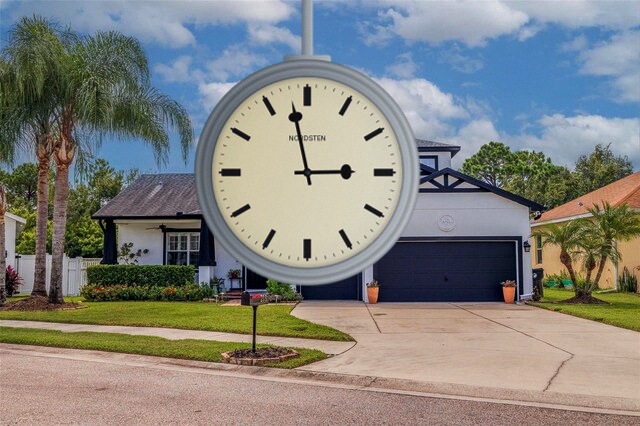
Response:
2.58
